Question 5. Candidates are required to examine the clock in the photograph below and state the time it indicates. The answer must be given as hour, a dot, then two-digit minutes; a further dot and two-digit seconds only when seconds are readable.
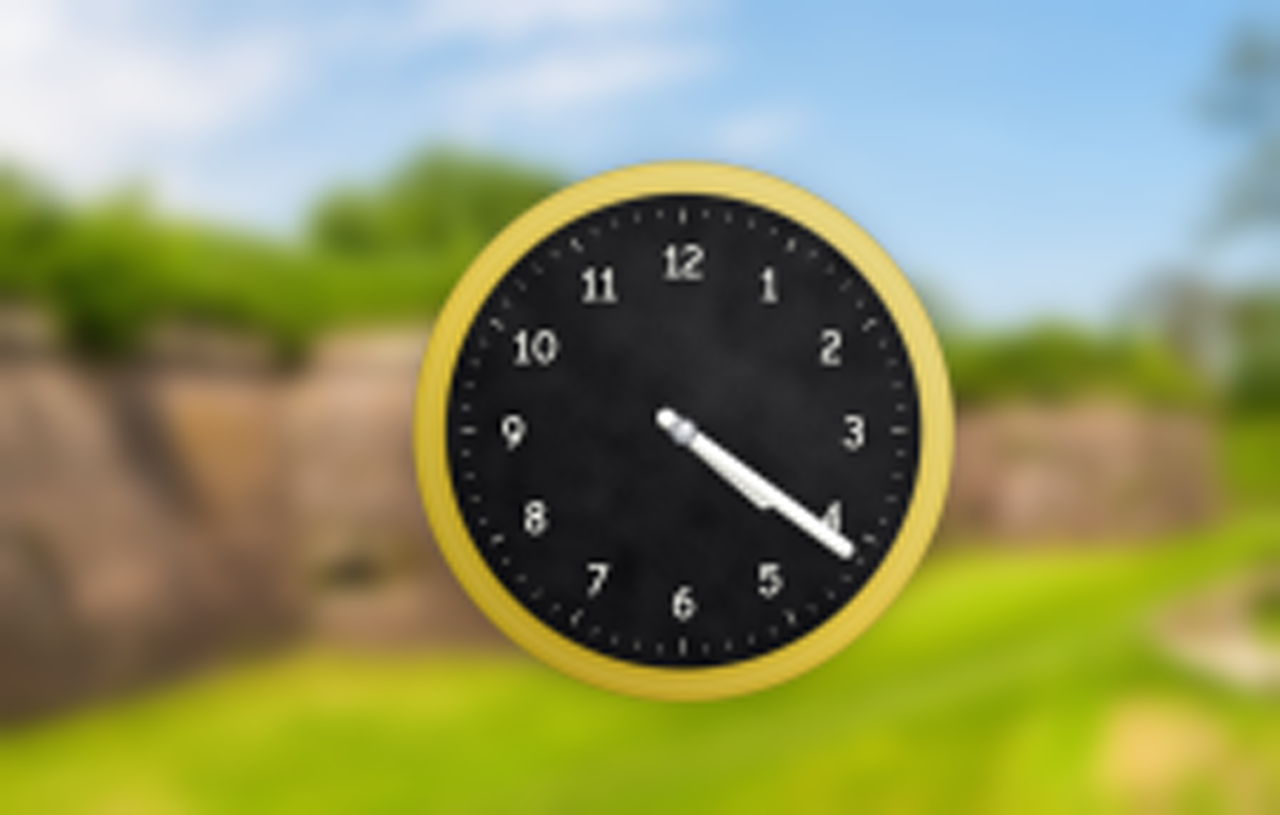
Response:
4.21
